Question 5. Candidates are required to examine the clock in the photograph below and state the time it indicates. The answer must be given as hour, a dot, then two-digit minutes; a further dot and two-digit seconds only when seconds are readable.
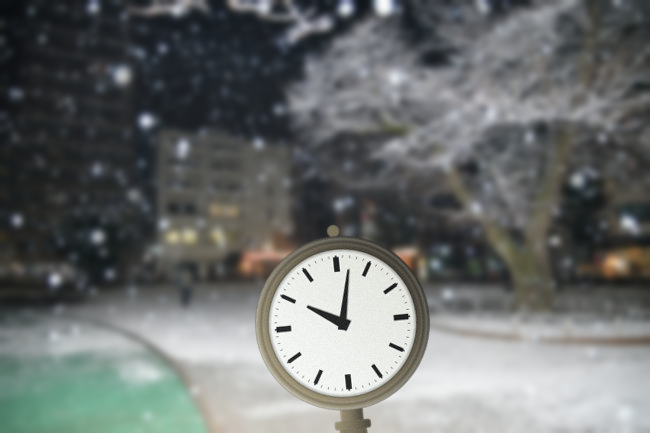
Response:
10.02
